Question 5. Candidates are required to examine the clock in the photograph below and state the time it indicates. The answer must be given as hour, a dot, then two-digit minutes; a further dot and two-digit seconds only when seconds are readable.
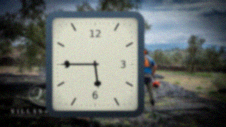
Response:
5.45
